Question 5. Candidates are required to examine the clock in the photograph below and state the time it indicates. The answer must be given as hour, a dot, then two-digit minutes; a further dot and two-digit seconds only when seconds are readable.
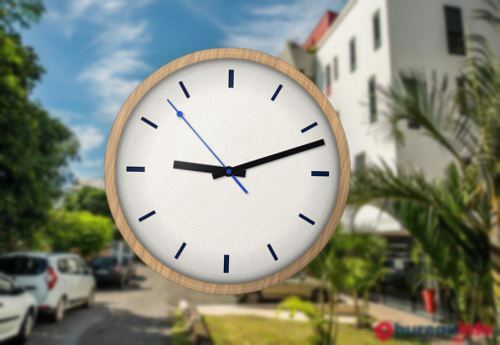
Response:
9.11.53
